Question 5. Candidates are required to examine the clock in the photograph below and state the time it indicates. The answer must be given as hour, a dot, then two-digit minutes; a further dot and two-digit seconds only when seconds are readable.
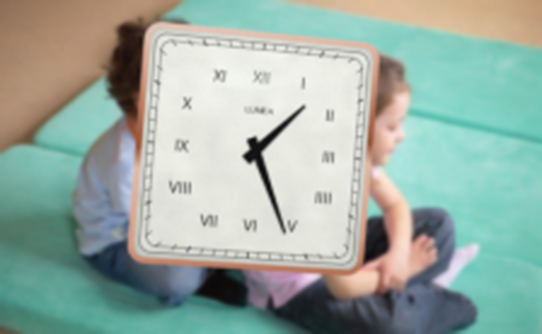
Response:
1.26
